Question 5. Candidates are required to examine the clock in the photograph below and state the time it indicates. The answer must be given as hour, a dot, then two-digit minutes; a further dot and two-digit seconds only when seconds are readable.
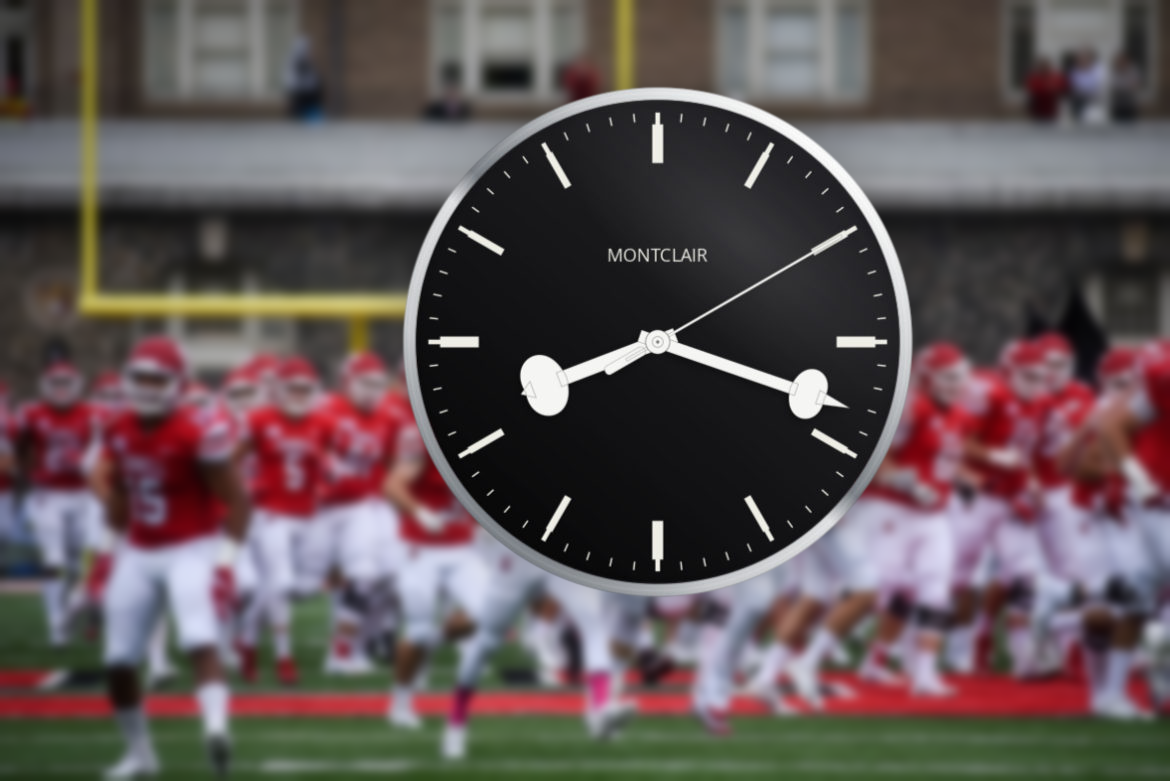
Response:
8.18.10
